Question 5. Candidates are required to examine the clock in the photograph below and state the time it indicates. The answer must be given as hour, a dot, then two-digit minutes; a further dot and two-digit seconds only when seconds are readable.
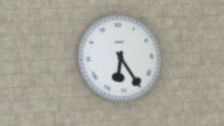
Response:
6.25
